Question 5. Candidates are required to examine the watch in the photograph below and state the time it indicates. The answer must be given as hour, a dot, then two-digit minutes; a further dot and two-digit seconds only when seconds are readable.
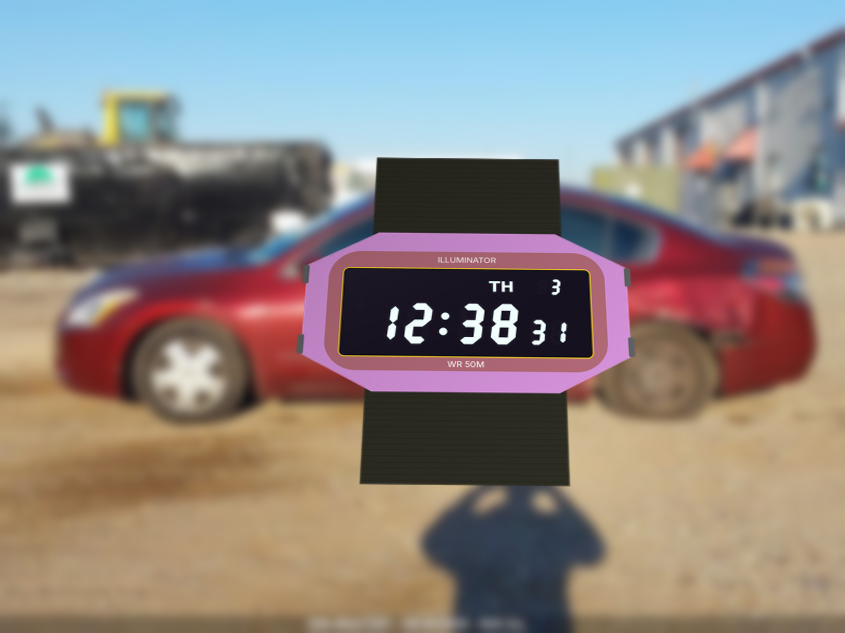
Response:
12.38.31
